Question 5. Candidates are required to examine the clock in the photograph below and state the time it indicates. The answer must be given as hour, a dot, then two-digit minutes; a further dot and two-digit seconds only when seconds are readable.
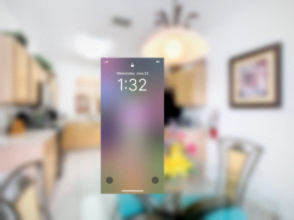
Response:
1.32
